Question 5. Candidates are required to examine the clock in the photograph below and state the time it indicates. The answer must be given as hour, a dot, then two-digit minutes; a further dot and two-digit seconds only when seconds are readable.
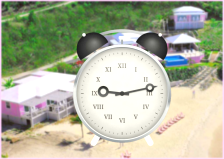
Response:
9.13
